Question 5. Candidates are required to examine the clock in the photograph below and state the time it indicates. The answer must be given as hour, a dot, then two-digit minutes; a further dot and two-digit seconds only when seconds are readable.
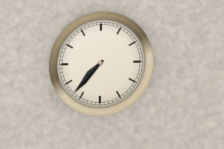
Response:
7.37
